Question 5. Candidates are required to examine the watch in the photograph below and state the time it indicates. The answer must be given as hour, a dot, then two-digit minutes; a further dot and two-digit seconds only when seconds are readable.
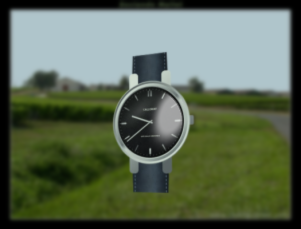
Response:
9.39
